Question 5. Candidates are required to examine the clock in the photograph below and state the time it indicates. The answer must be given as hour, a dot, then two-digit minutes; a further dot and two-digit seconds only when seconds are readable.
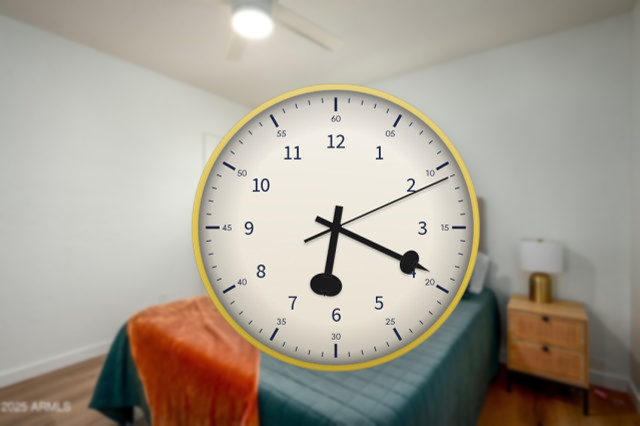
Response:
6.19.11
